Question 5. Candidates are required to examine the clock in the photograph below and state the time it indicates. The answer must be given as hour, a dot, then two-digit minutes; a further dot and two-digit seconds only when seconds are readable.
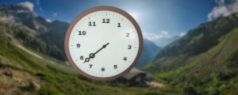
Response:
7.38
